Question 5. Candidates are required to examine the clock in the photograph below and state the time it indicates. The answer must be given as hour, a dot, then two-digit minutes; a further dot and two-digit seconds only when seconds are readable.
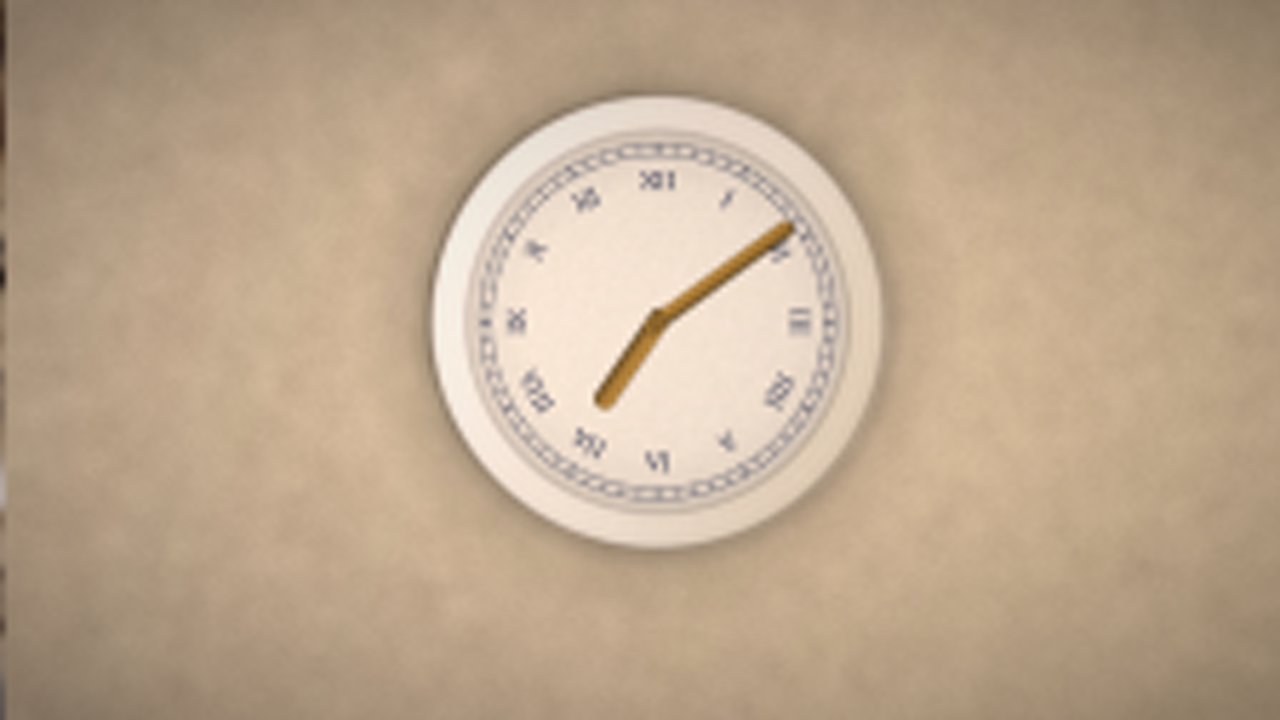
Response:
7.09
